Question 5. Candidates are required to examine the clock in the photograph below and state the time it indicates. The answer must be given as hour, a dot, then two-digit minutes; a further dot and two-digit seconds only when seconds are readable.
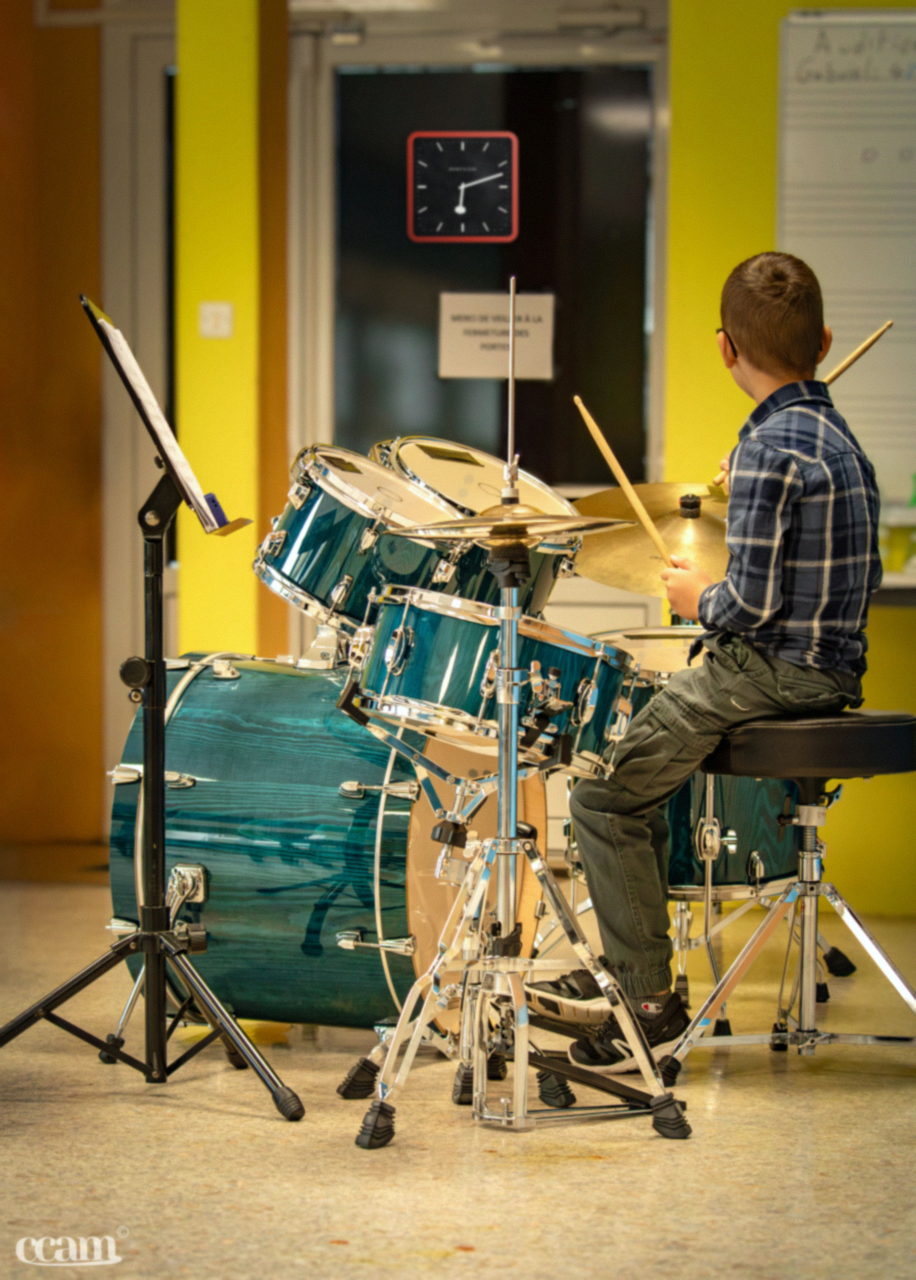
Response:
6.12
